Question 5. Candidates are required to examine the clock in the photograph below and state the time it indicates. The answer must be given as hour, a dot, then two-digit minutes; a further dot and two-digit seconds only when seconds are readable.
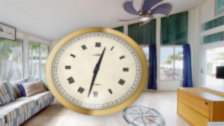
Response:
12.32
